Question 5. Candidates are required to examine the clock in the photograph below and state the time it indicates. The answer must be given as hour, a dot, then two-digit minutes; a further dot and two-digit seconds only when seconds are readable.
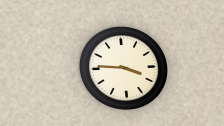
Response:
3.46
